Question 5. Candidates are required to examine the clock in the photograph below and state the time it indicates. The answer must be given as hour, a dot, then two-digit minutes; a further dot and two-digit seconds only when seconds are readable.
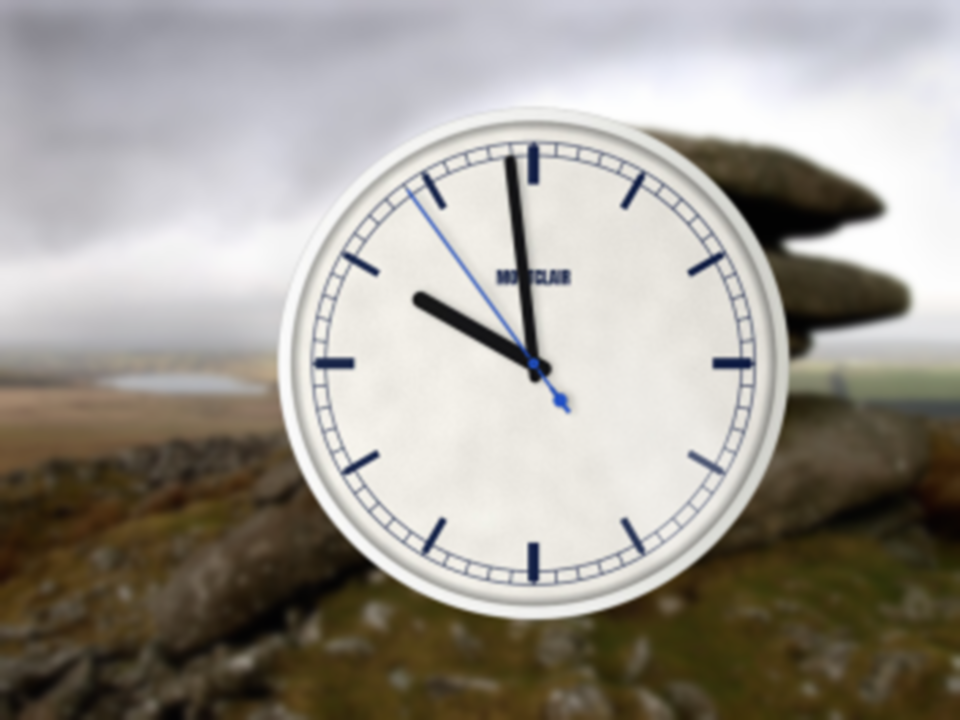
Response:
9.58.54
